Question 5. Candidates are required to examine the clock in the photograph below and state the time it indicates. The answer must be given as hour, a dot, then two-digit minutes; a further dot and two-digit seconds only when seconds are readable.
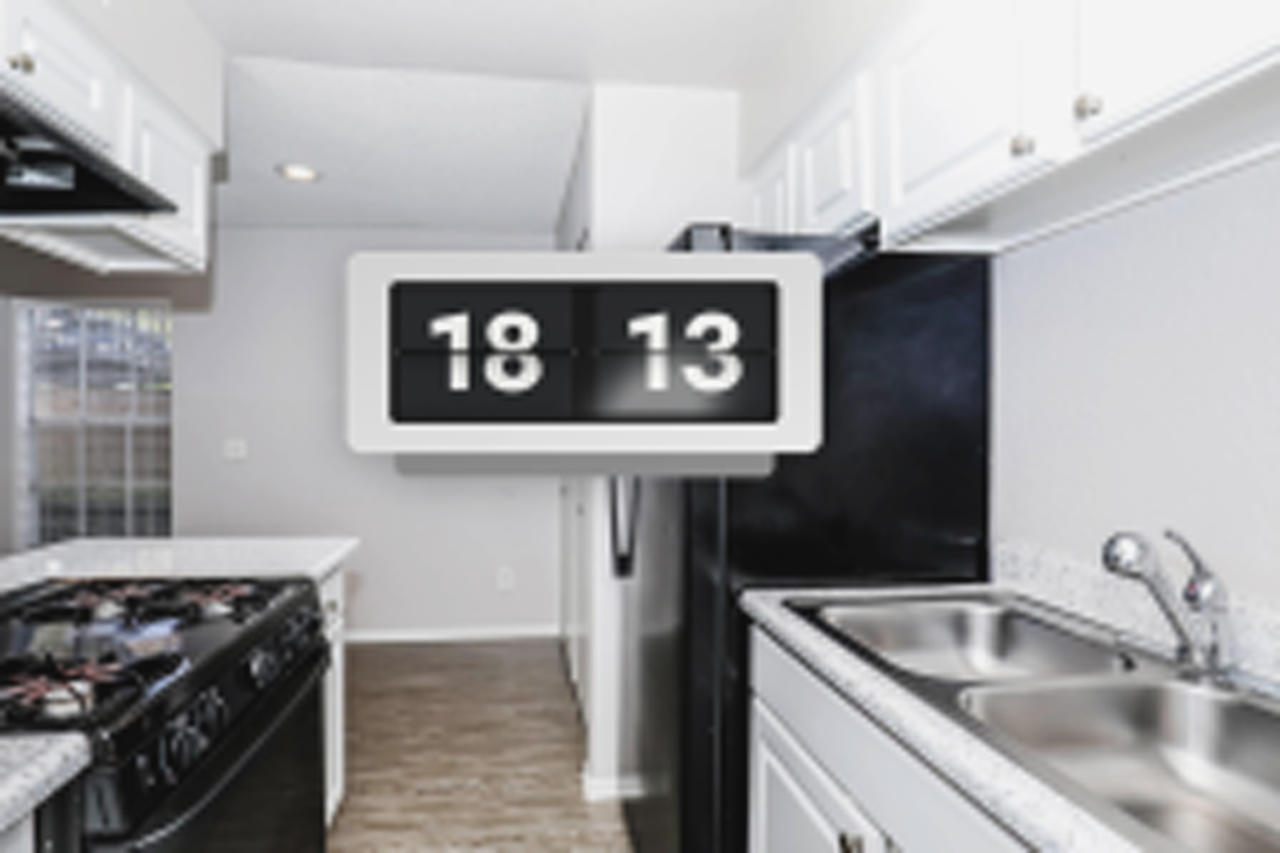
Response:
18.13
